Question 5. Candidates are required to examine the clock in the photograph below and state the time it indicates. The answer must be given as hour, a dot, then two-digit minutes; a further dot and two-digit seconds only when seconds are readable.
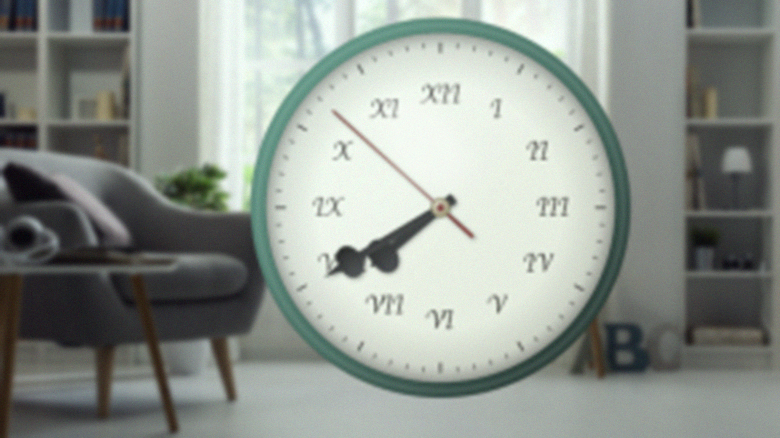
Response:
7.39.52
